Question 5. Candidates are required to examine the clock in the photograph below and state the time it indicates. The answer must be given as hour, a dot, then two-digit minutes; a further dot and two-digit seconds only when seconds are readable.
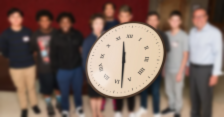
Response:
11.28
